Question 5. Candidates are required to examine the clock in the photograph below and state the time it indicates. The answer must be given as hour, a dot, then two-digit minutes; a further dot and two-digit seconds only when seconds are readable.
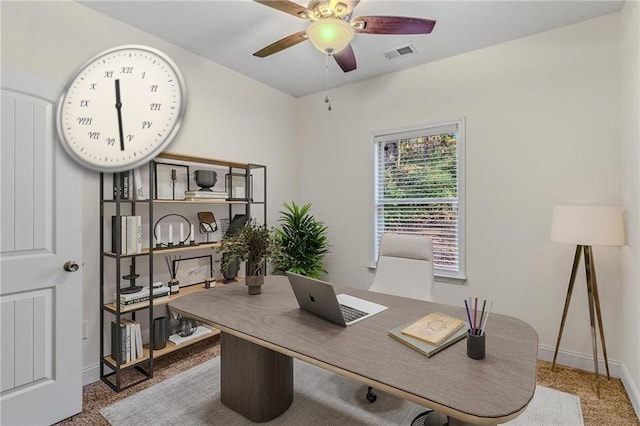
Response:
11.27
